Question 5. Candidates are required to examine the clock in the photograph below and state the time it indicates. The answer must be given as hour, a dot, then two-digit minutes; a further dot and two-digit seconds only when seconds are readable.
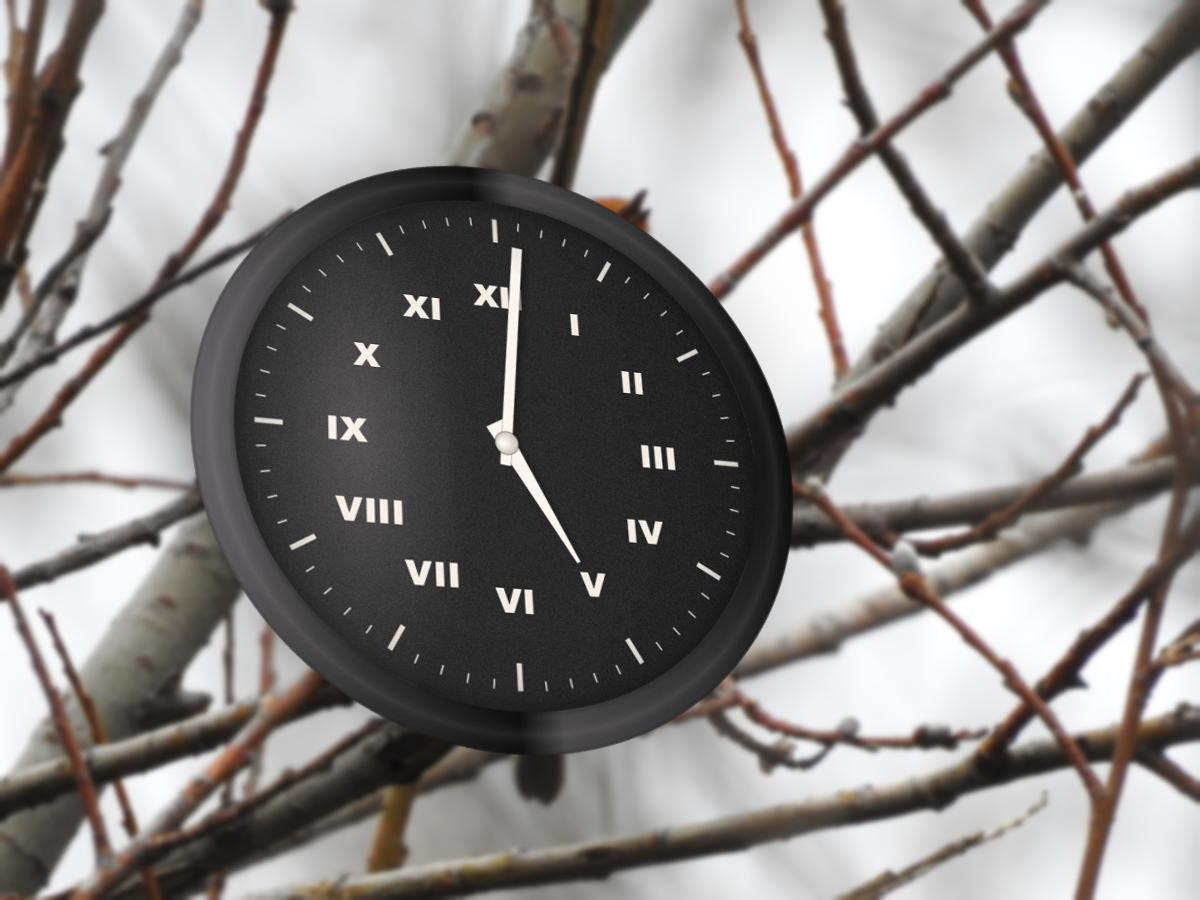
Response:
5.01
